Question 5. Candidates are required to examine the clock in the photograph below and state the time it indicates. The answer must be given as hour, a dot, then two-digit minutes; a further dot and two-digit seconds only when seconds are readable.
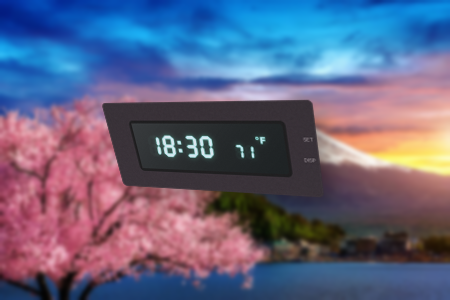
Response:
18.30
